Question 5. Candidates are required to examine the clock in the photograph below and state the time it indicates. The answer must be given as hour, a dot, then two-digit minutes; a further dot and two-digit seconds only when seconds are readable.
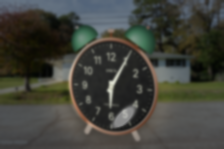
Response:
6.05
